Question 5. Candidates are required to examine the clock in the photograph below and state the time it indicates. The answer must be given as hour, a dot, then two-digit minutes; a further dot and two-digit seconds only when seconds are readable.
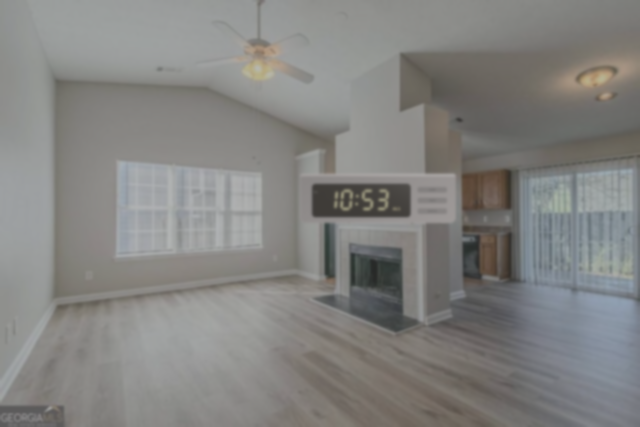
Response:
10.53
